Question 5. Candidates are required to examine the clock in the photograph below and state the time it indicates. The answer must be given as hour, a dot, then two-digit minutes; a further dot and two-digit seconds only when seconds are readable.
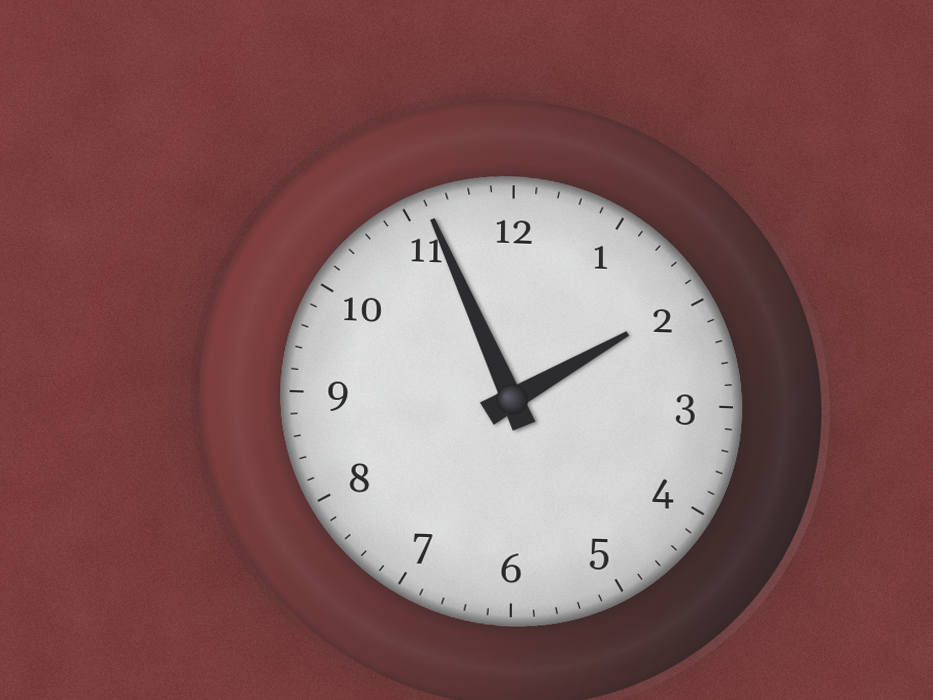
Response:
1.56
